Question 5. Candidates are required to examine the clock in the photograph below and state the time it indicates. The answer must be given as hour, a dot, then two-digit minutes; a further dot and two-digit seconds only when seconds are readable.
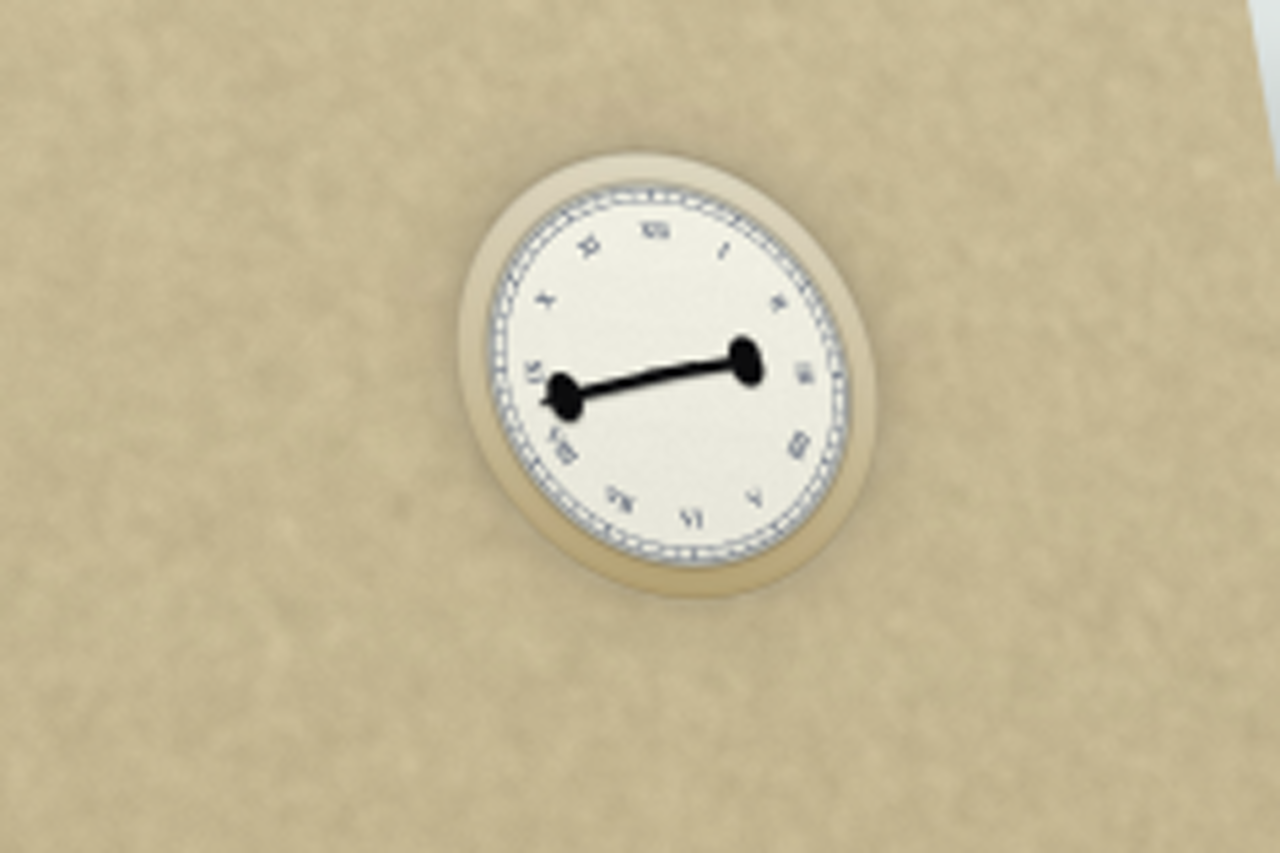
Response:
2.43
